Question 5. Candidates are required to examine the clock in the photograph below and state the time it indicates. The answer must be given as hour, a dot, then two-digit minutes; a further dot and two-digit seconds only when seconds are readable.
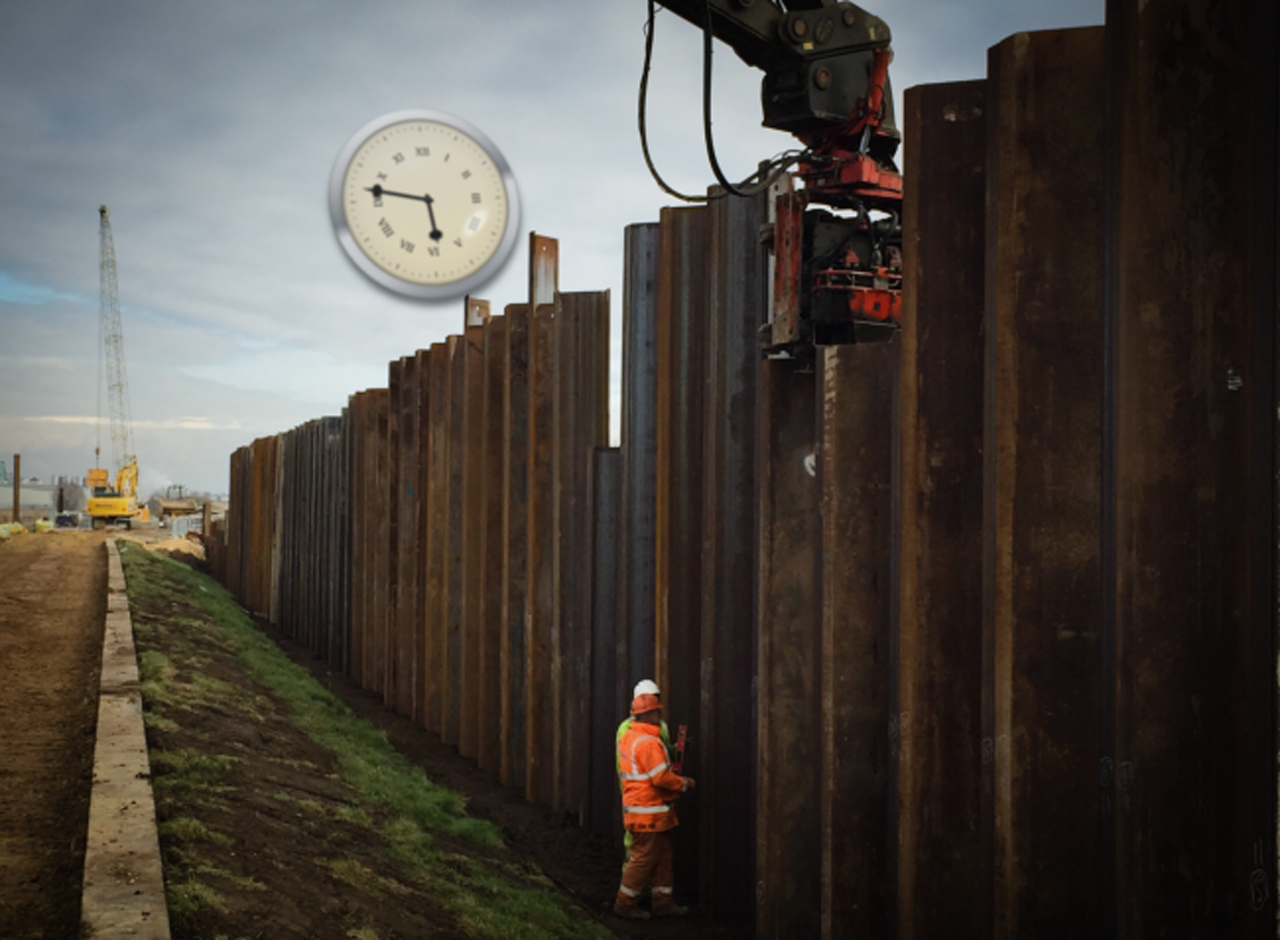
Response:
5.47
